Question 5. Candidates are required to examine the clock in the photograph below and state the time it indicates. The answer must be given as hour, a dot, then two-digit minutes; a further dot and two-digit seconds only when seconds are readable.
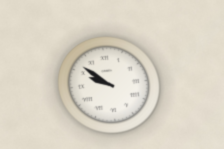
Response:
9.52
